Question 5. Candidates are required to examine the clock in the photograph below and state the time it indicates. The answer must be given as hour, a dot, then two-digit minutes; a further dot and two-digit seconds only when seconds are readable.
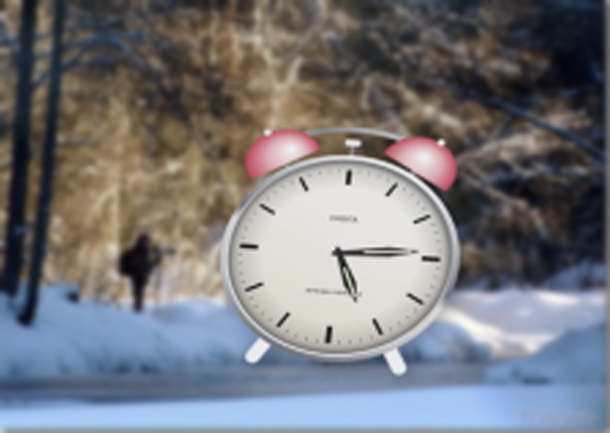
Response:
5.14
